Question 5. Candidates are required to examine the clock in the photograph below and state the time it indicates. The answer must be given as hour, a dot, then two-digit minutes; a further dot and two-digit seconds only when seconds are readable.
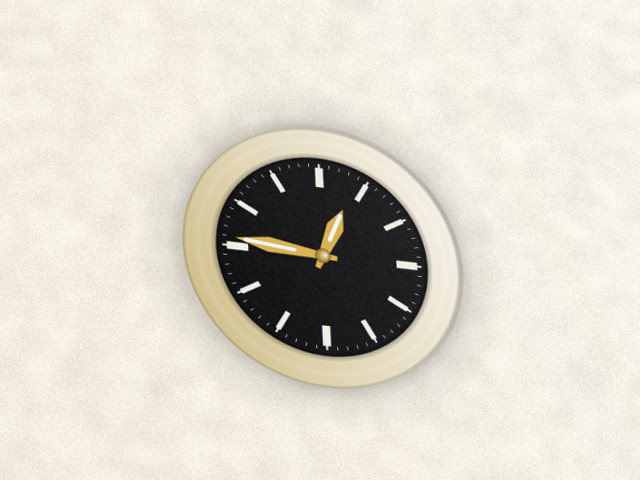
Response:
12.46
